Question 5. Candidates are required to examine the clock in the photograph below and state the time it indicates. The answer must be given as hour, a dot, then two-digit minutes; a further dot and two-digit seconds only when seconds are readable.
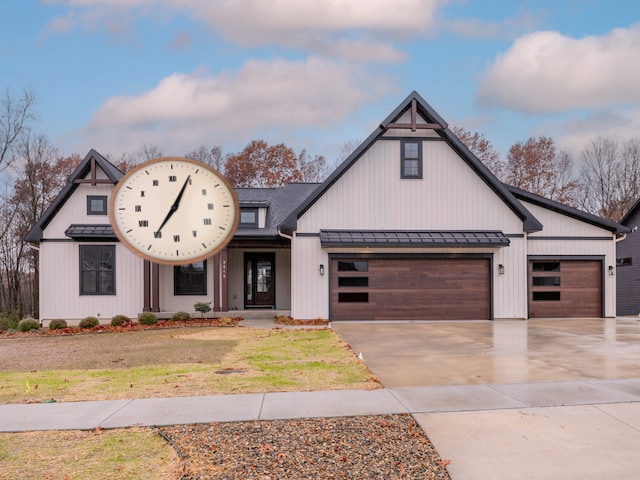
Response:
7.04
